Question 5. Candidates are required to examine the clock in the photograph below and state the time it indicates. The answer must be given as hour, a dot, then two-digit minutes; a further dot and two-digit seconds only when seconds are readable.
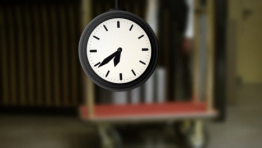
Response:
6.39
